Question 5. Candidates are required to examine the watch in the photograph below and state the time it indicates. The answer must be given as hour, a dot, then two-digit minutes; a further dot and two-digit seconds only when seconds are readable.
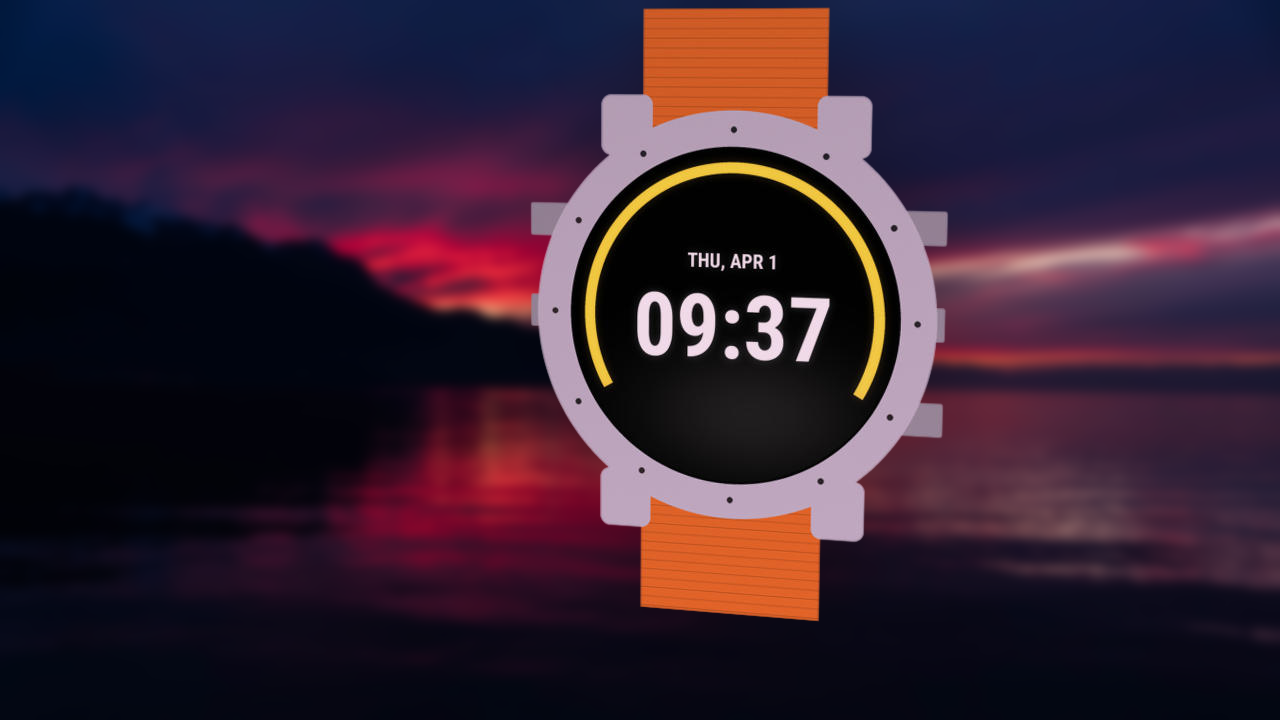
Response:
9.37
